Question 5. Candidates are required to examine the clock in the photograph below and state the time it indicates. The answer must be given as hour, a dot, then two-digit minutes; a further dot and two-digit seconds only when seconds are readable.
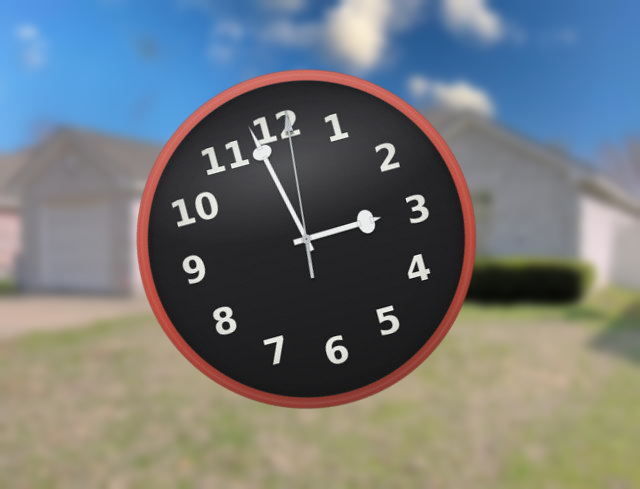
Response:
2.58.01
